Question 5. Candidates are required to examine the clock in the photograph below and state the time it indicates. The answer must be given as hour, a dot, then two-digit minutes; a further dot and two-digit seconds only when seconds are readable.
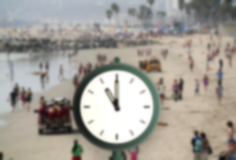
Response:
11.00
